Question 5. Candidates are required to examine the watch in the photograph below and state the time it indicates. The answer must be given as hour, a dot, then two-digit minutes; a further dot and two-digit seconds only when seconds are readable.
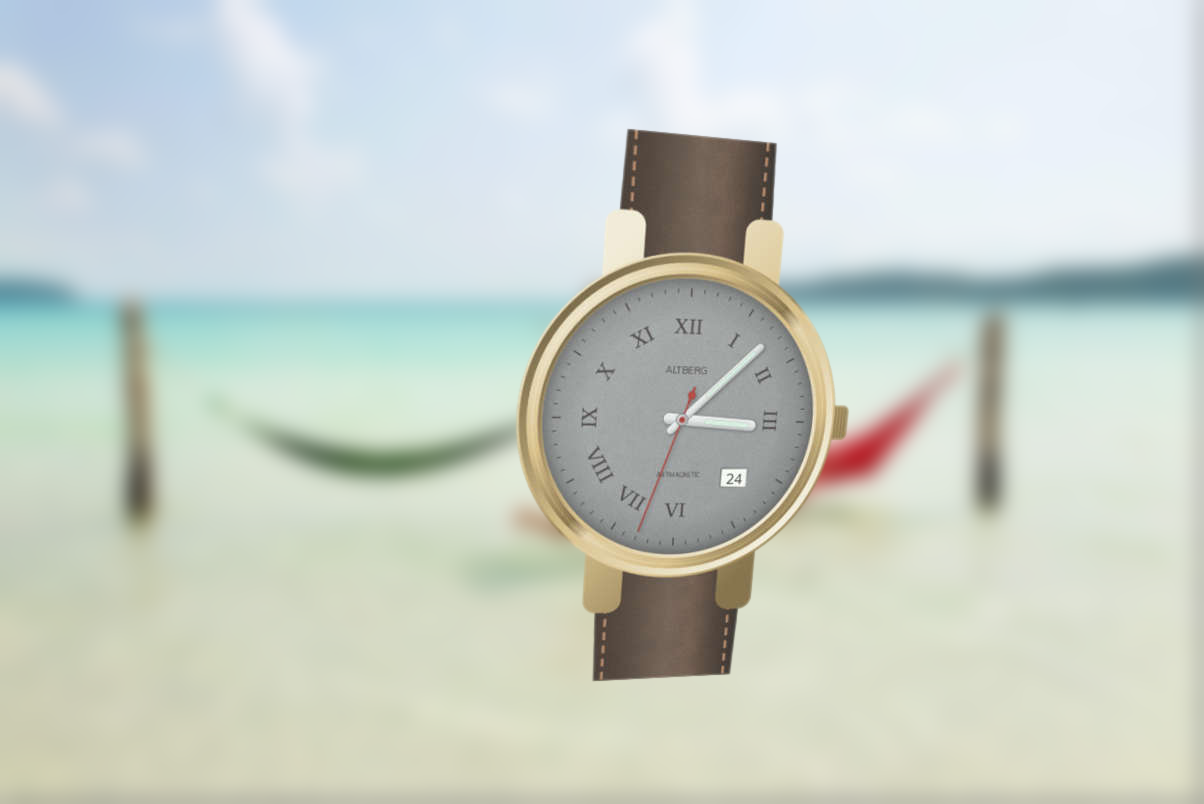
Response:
3.07.33
